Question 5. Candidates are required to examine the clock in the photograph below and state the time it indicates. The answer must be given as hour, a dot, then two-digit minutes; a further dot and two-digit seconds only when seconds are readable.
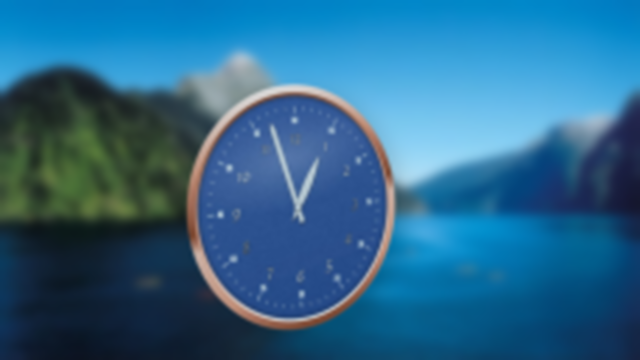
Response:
12.57
